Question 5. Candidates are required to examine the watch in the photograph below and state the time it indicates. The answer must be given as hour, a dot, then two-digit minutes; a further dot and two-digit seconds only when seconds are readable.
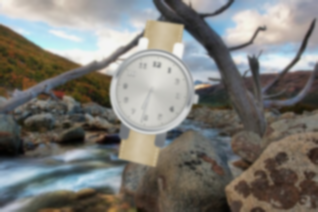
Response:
6.31
